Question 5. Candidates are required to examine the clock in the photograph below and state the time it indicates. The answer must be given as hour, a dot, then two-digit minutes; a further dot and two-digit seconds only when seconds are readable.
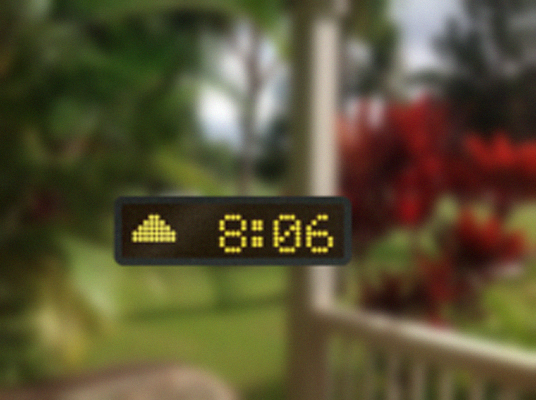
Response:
8.06
